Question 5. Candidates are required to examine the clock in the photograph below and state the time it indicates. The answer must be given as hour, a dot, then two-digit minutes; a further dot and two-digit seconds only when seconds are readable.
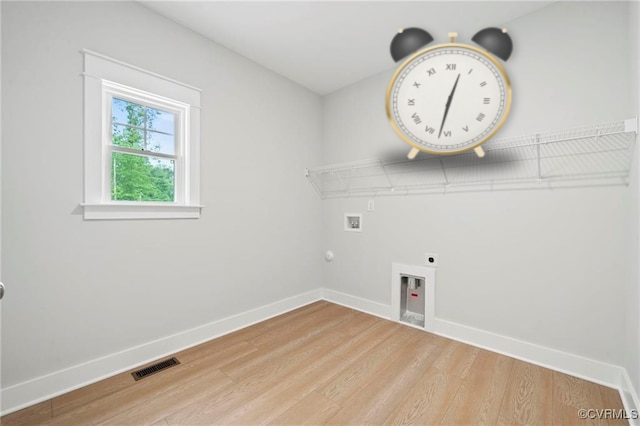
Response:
12.32
